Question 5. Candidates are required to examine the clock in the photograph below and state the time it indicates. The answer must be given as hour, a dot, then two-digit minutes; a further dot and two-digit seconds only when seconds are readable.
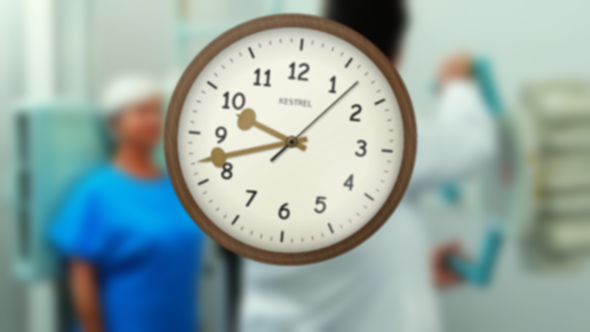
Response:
9.42.07
